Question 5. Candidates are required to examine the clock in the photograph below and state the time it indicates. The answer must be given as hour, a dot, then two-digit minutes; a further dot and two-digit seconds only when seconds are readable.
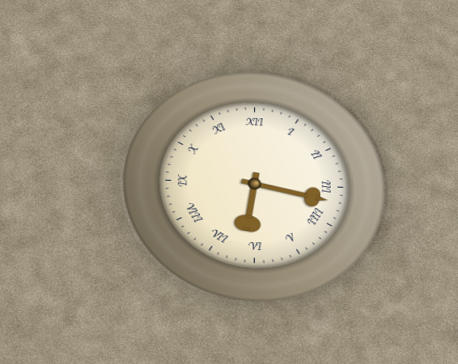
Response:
6.17
